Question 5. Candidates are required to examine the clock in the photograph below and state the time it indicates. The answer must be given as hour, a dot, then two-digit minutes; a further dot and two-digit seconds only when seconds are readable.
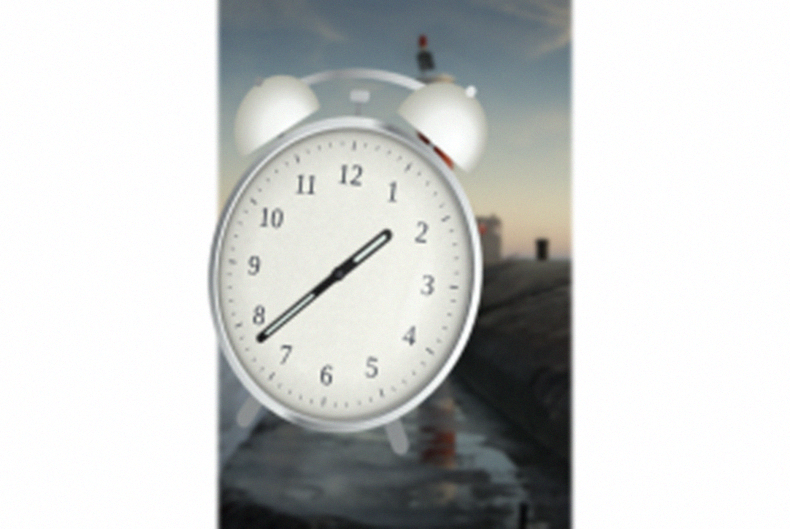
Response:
1.38
